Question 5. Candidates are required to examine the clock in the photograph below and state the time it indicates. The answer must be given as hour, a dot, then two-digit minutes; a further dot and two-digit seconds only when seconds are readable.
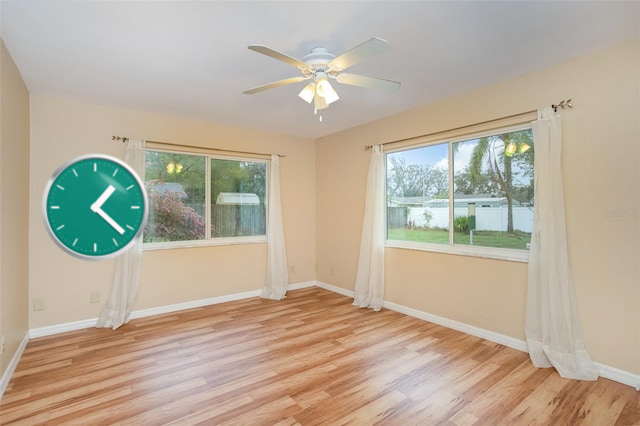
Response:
1.22
